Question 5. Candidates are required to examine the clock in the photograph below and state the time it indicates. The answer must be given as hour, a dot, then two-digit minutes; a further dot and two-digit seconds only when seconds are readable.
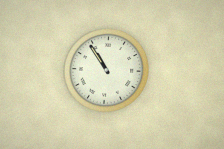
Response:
10.54
